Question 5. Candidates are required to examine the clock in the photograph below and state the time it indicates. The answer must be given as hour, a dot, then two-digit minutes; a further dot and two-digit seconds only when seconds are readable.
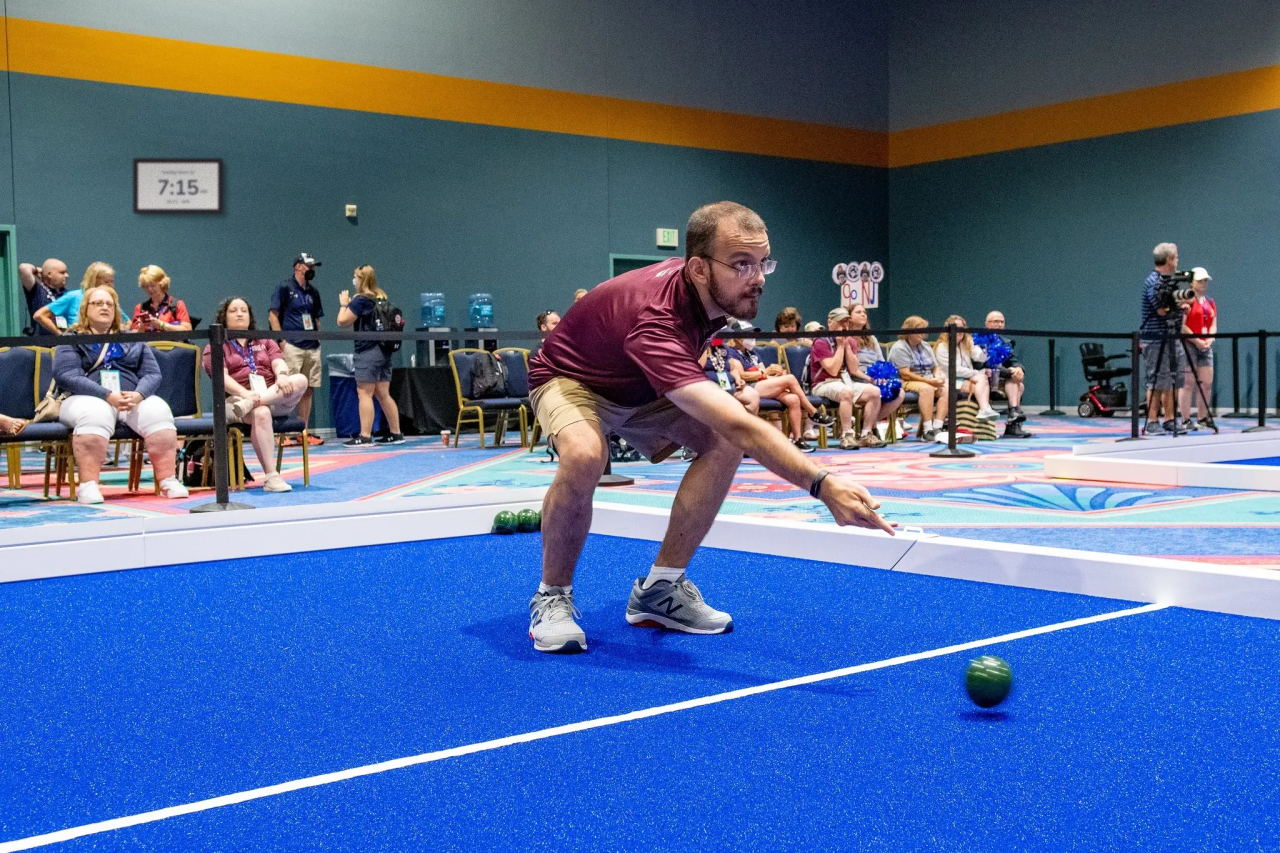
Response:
7.15
